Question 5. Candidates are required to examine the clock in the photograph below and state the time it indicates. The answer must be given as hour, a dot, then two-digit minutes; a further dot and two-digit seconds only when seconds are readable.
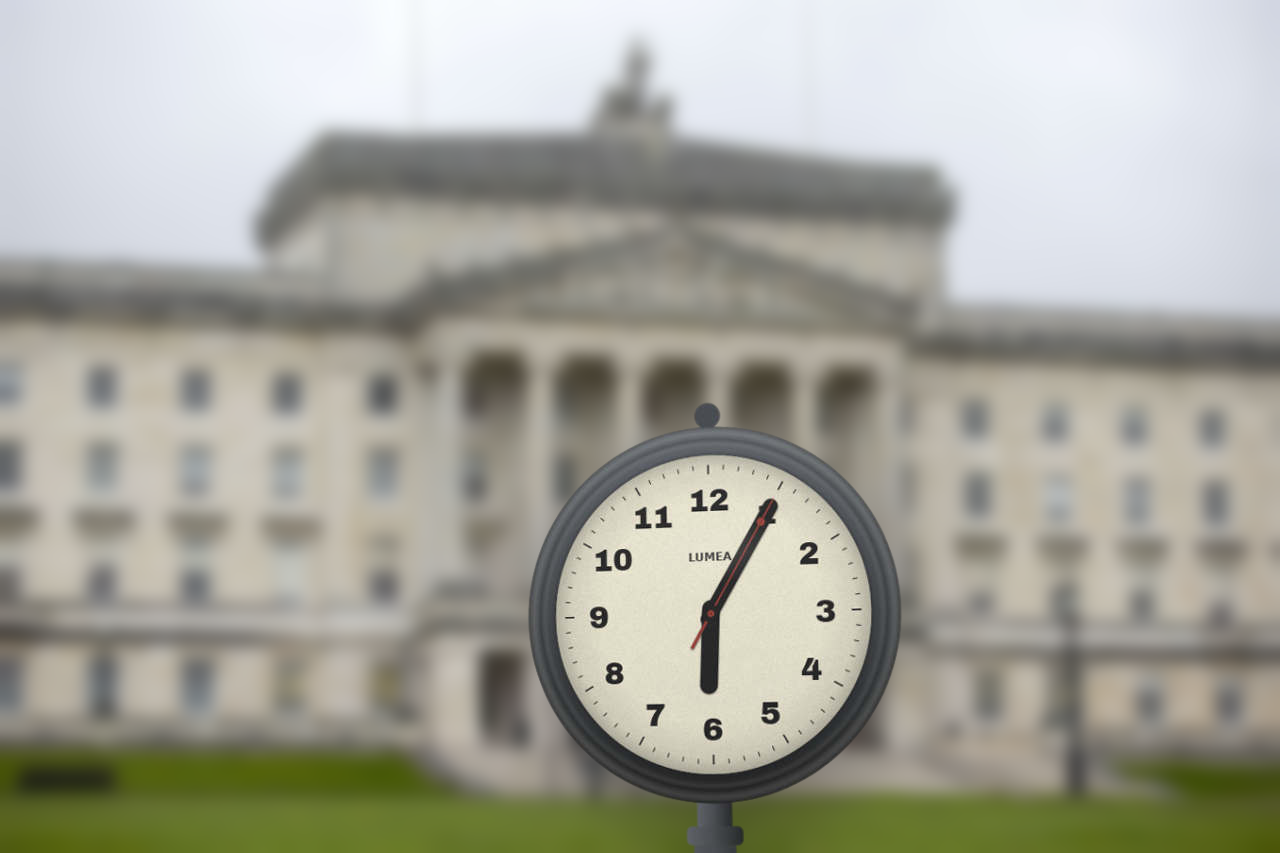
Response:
6.05.05
